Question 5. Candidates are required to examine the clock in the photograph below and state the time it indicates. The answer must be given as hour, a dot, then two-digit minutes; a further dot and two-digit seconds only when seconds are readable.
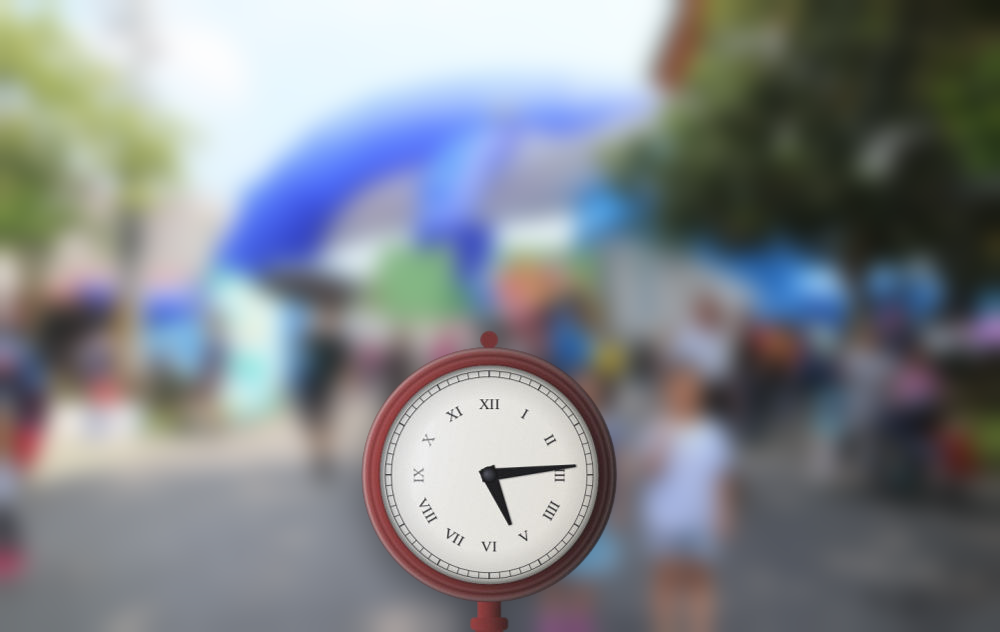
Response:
5.14
